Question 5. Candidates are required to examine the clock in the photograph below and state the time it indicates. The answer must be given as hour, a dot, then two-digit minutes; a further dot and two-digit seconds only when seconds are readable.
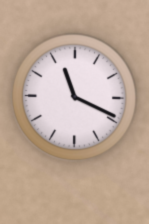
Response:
11.19
